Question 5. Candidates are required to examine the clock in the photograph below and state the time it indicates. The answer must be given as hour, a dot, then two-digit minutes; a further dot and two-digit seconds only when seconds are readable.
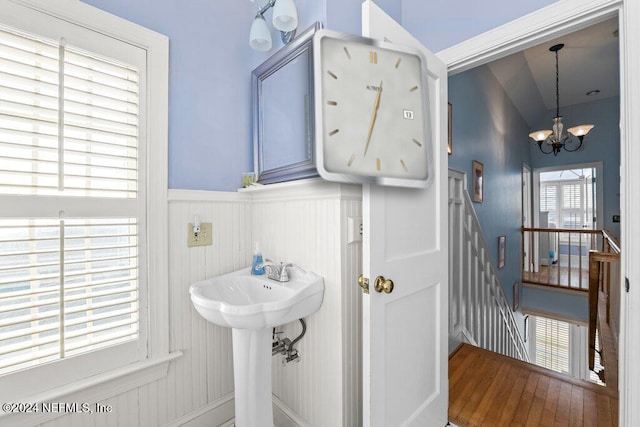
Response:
12.33
